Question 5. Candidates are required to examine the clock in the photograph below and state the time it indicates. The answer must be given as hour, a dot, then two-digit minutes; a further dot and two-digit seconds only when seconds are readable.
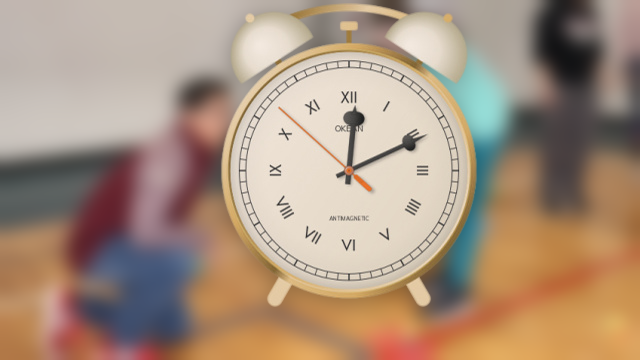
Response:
12.10.52
